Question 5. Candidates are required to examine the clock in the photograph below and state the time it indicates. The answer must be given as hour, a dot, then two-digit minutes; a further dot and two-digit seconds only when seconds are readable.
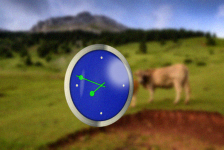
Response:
7.48
